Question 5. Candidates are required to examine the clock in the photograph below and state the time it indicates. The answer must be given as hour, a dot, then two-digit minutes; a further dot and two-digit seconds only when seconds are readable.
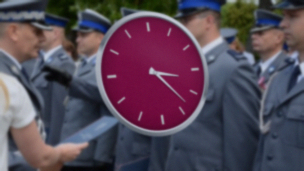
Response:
3.23
